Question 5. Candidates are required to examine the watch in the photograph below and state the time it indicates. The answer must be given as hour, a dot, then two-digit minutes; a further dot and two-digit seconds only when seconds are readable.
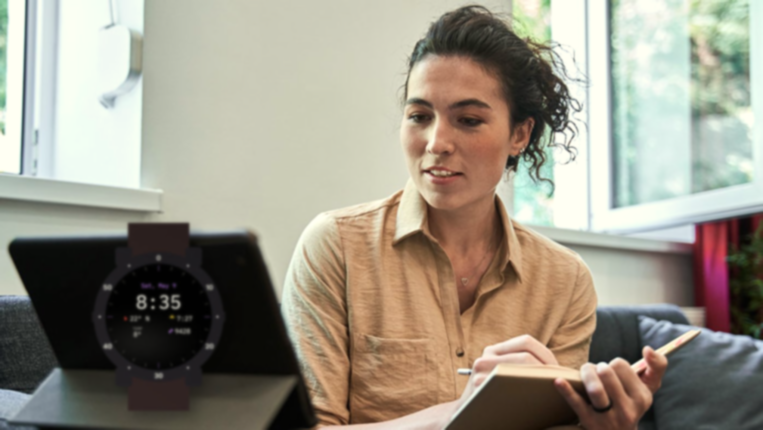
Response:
8.35
